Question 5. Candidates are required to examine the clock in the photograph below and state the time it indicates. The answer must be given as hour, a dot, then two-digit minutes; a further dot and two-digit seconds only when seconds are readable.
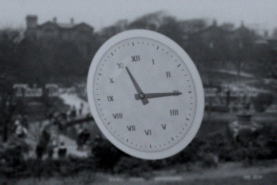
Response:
11.15
